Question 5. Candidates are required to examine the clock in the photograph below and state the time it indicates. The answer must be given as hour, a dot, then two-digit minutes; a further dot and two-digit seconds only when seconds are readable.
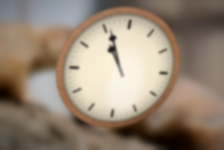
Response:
10.56
